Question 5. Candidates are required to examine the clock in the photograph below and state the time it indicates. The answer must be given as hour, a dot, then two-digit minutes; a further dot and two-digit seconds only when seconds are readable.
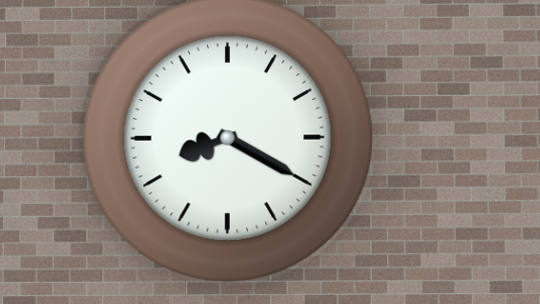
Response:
8.20
